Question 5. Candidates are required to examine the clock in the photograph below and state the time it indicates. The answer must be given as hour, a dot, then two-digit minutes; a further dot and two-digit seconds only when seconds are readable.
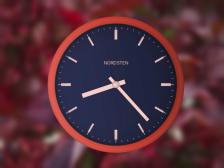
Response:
8.23
